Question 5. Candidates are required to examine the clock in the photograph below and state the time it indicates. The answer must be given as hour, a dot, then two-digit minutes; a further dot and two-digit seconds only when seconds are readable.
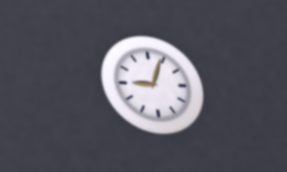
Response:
9.04
